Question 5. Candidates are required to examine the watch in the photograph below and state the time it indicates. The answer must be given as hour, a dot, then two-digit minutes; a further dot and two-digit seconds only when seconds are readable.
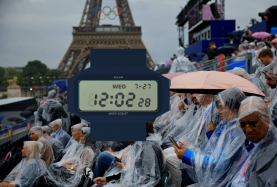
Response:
12.02.28
